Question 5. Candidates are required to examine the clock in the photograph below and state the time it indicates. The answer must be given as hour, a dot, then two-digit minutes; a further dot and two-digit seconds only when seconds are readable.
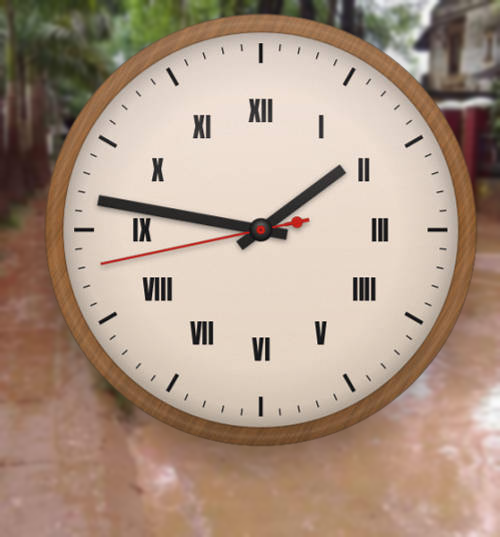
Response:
1.46.43
